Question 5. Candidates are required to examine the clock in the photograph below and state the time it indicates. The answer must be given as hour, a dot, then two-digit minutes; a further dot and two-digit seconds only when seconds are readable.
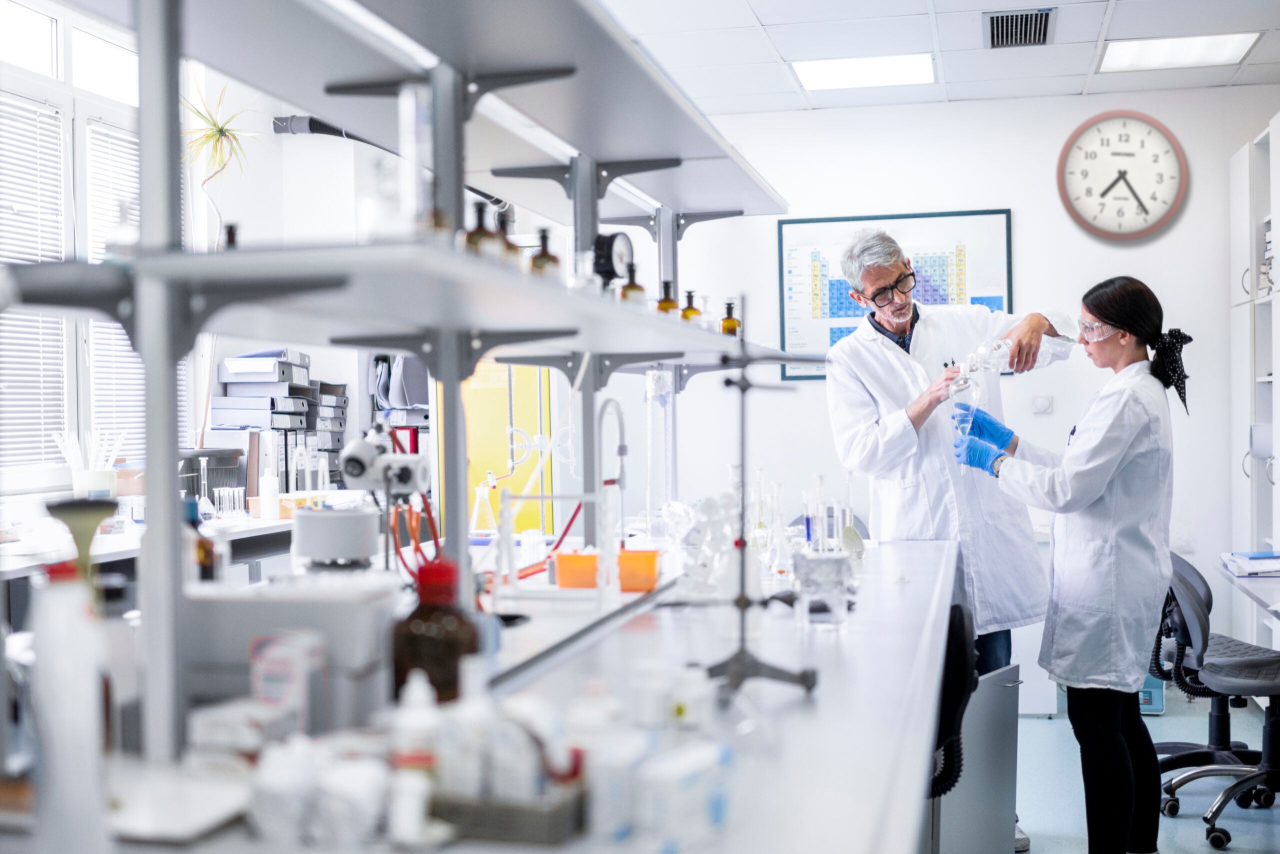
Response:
7.24
